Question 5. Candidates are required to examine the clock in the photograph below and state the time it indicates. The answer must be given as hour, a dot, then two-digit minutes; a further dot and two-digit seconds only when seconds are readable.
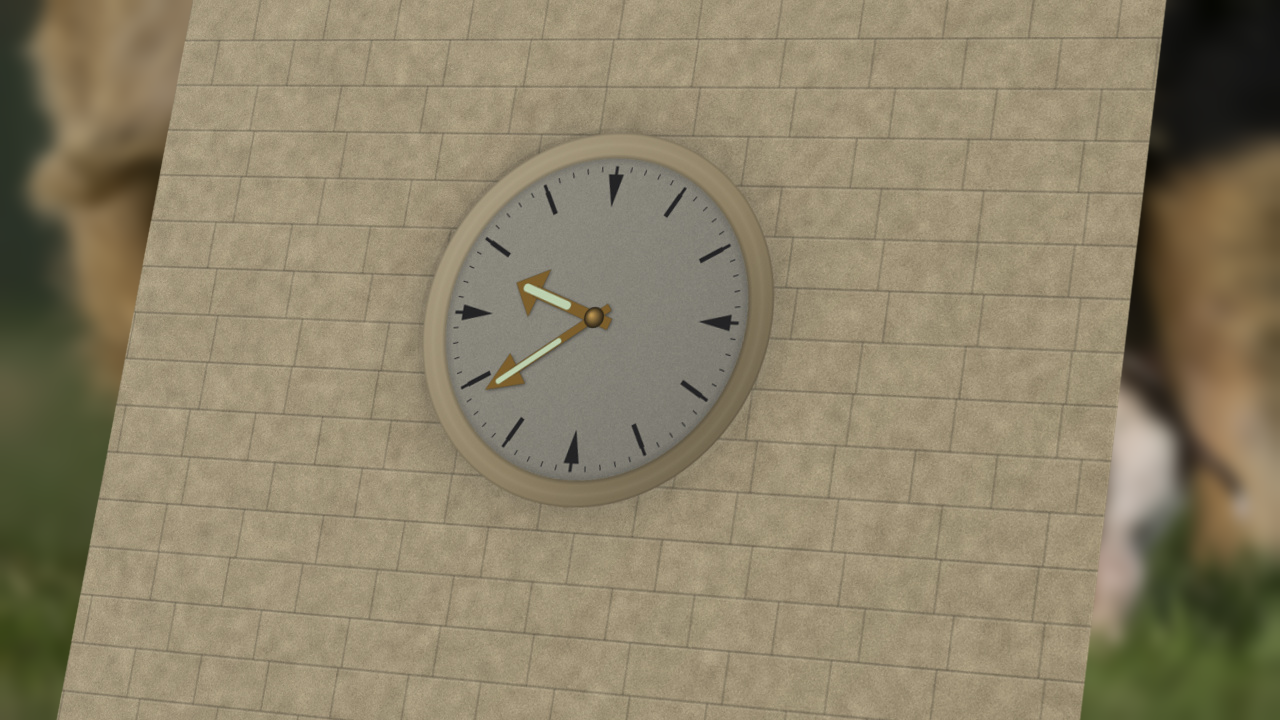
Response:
9.39
